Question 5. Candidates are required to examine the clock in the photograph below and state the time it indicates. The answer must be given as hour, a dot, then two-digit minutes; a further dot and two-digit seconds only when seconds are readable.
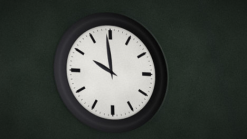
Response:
9.59
